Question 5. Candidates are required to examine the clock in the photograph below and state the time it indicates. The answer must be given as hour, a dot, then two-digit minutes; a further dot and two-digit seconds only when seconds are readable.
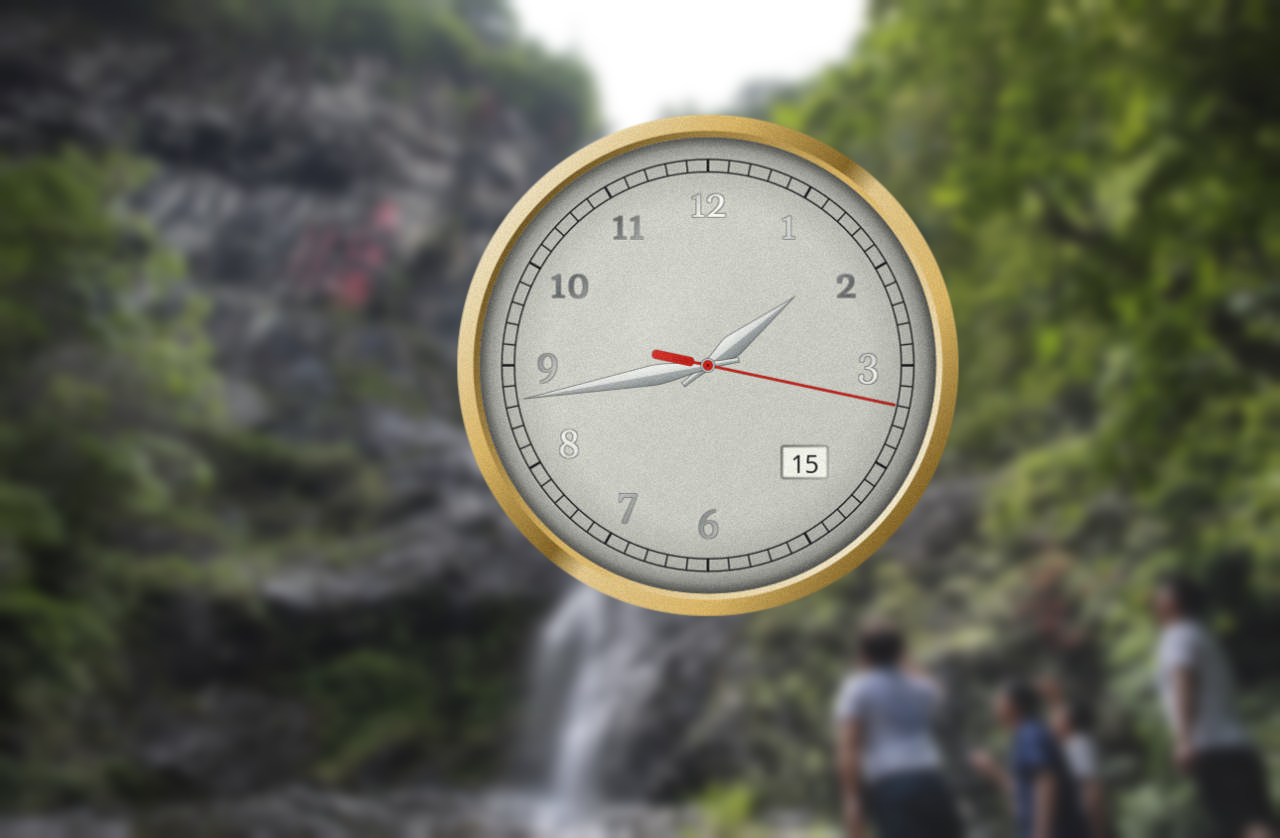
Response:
1.43.17
